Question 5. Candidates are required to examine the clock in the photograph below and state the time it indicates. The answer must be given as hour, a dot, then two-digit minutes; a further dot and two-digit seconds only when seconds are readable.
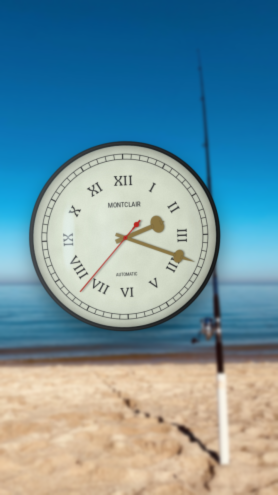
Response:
2.18.37
